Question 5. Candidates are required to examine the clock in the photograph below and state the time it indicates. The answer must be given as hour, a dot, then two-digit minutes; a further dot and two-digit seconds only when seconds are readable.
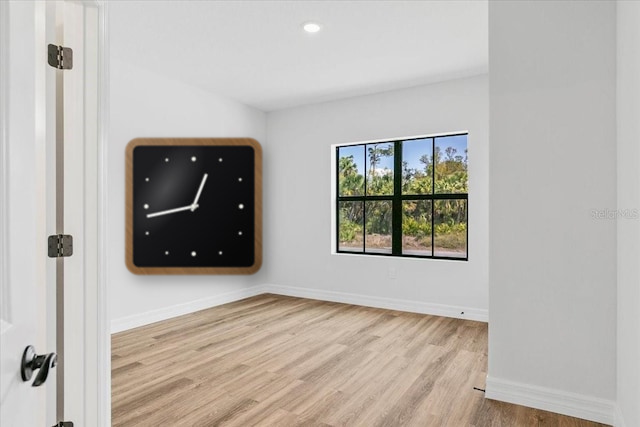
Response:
12.43
